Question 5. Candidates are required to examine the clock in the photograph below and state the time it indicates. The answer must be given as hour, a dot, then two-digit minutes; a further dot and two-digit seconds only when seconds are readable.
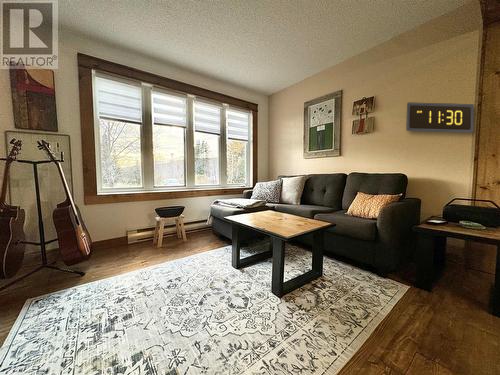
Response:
11.30
